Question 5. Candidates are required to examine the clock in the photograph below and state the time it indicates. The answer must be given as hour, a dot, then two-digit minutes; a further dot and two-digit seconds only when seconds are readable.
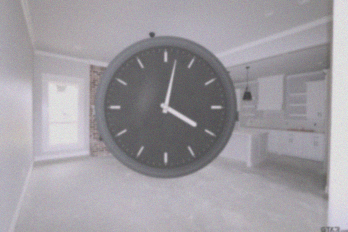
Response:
4.02
